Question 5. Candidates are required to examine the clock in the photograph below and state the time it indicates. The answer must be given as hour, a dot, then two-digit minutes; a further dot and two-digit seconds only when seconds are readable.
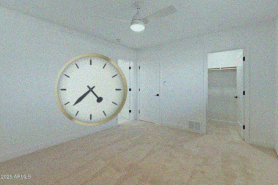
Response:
4.38
